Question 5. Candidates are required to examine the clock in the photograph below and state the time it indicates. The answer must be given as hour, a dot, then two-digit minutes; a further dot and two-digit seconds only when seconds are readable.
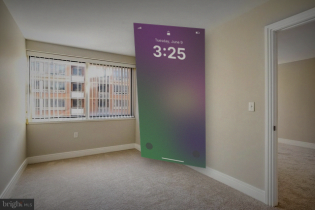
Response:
3.25
